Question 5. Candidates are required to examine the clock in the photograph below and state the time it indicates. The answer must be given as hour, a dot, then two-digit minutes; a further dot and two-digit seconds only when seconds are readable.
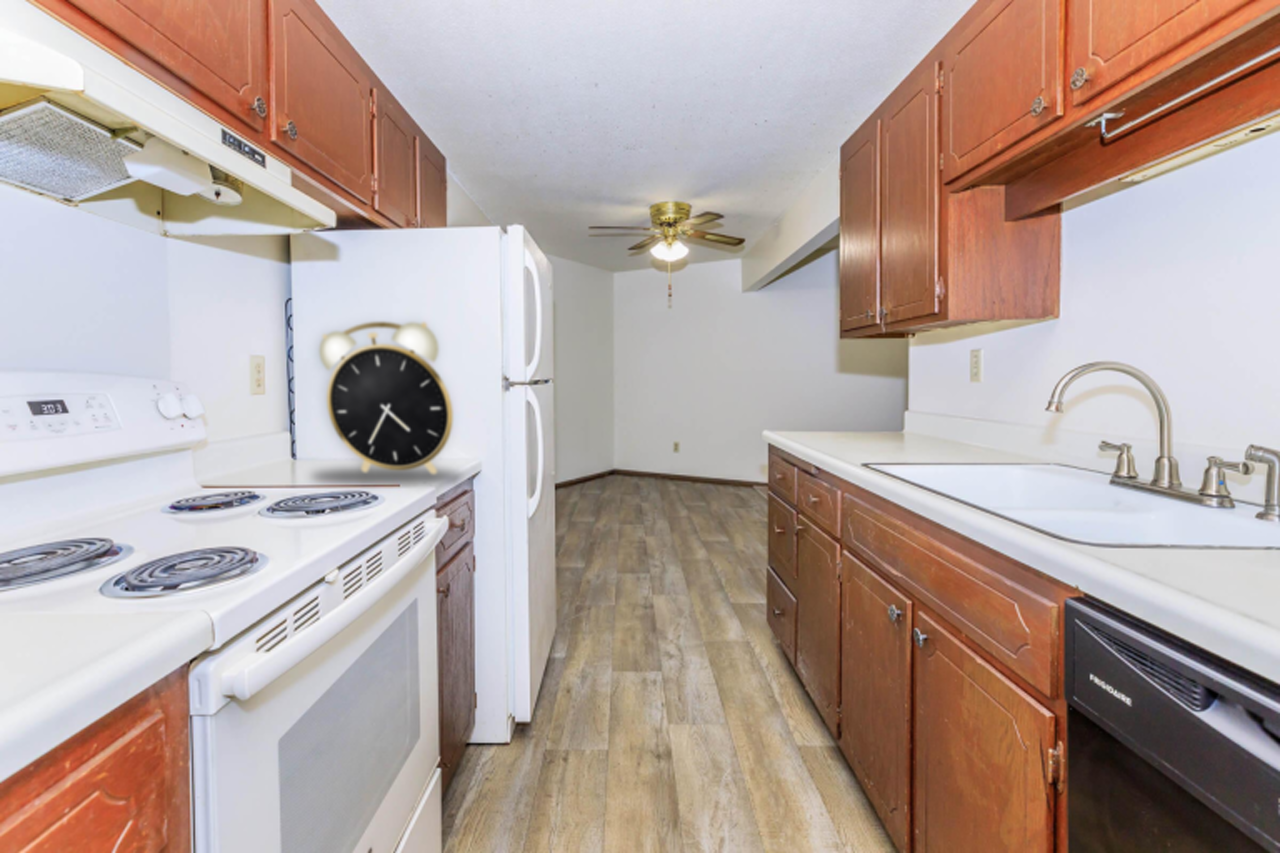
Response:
4.36
